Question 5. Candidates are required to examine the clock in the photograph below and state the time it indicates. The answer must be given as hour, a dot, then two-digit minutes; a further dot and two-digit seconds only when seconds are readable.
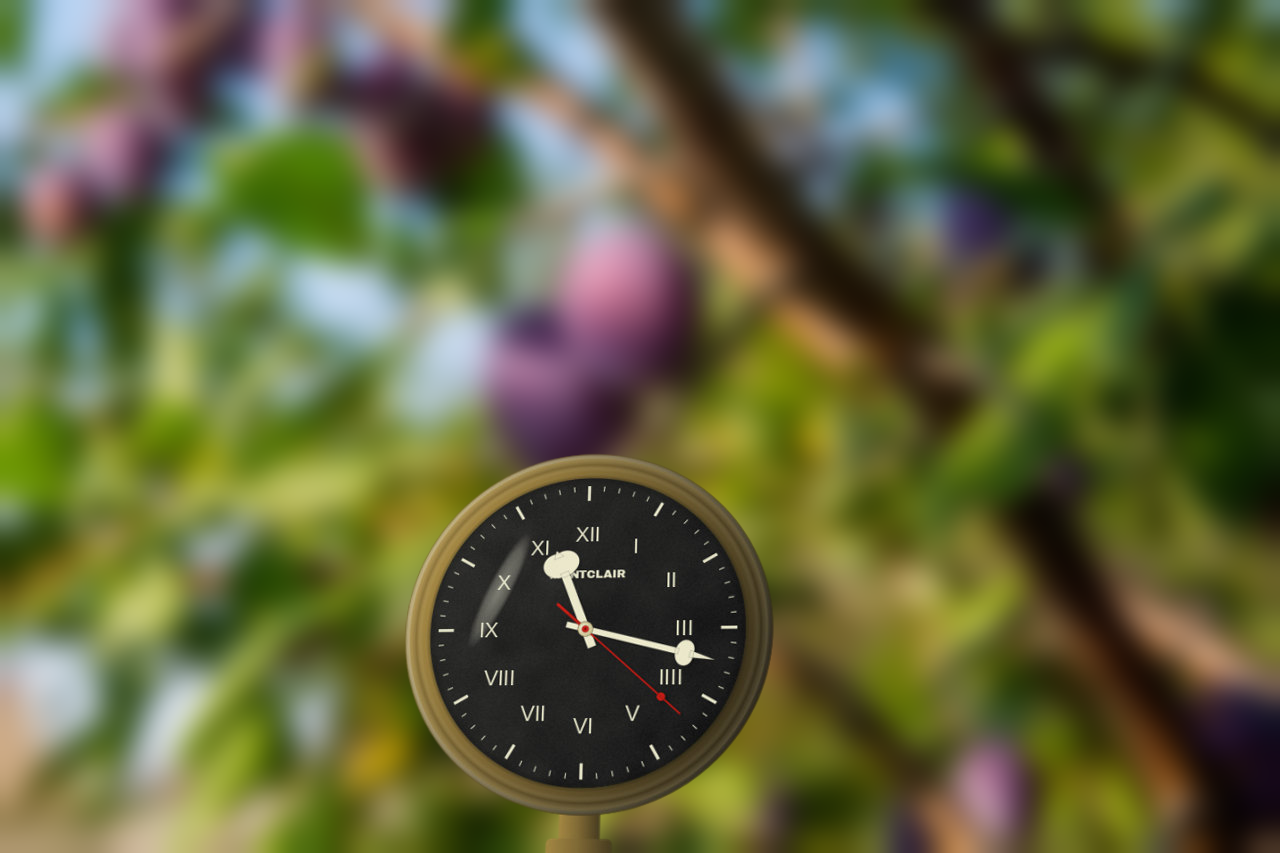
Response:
11.17.22
